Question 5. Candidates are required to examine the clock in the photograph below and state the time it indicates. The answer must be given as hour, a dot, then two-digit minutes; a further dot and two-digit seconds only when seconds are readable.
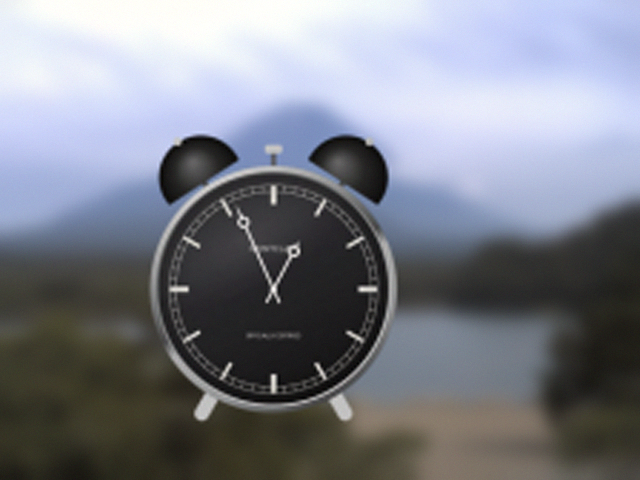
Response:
12.56
